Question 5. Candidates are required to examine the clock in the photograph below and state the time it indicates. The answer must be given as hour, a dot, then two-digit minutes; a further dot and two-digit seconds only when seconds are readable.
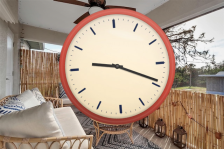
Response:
9.19
